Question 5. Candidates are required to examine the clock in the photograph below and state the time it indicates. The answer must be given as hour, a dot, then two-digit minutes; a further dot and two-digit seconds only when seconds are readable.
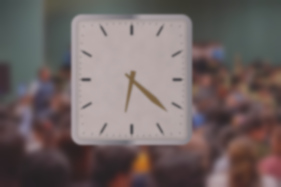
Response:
6.22
